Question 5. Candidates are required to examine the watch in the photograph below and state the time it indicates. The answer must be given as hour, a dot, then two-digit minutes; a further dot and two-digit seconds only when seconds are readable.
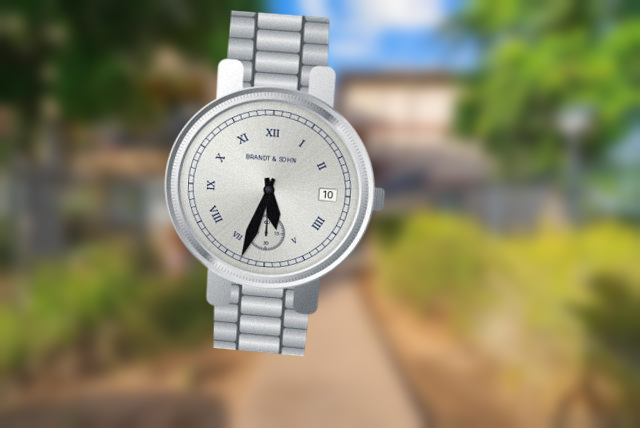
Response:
5.33
